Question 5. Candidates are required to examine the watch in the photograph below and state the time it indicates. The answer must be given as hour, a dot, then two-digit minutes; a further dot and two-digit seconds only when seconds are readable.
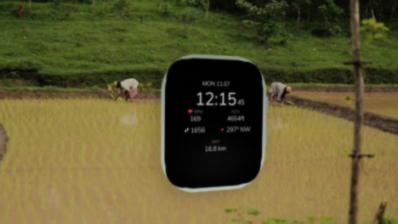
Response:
12.15
